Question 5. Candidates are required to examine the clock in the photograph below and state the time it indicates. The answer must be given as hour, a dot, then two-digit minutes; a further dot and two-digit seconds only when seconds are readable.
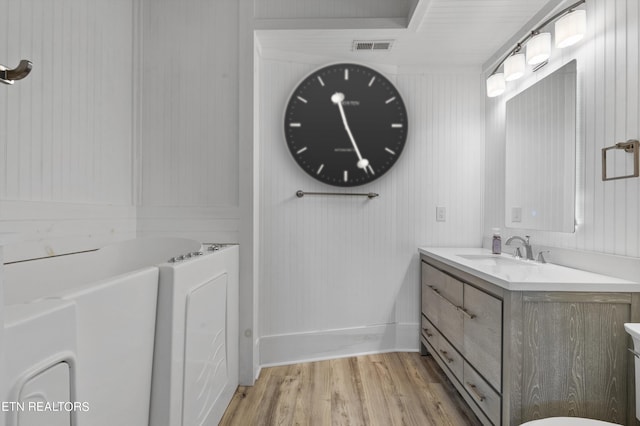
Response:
11.26
